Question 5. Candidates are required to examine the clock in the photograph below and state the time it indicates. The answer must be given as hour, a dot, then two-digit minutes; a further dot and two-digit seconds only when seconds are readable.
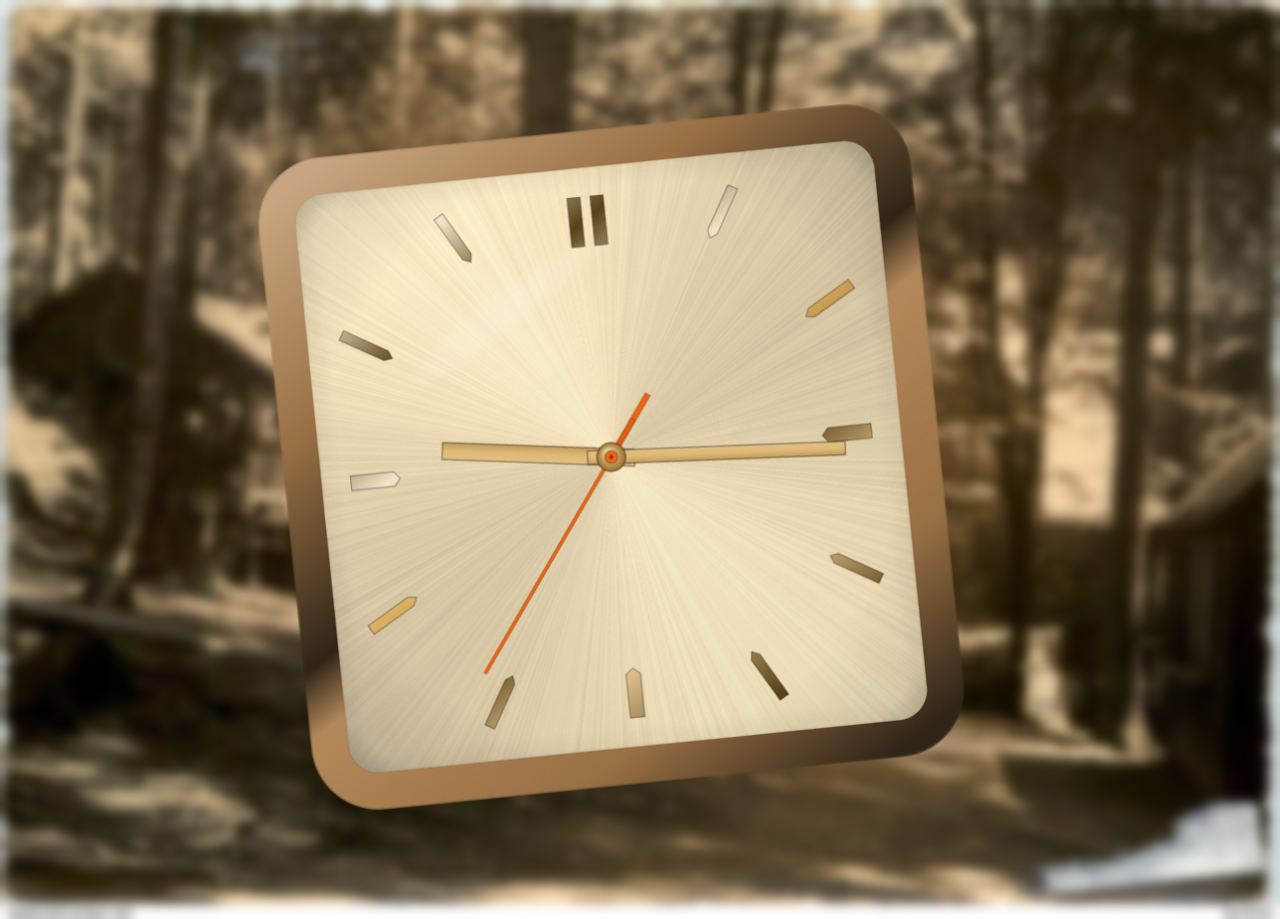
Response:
9.15.36
